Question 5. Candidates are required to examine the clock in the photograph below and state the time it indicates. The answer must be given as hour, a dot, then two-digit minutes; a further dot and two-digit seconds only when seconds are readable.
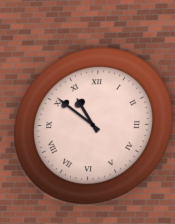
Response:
10.51
